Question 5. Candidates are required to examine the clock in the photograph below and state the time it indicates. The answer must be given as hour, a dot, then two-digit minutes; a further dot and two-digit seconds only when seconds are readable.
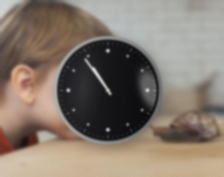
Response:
10.54
